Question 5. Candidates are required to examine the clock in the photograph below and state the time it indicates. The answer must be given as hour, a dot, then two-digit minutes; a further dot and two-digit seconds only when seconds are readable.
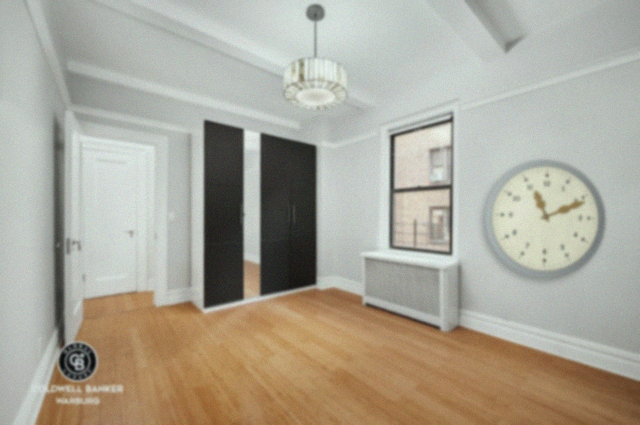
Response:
11.11
